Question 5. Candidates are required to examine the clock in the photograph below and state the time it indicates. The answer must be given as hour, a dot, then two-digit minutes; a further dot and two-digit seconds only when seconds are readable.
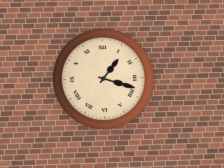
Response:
1.18
